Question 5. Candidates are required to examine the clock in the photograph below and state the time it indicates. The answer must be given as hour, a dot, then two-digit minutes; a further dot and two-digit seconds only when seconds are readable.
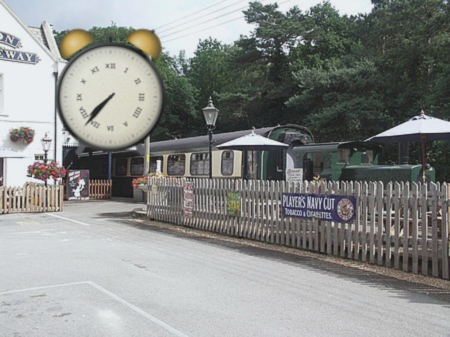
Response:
7.37
